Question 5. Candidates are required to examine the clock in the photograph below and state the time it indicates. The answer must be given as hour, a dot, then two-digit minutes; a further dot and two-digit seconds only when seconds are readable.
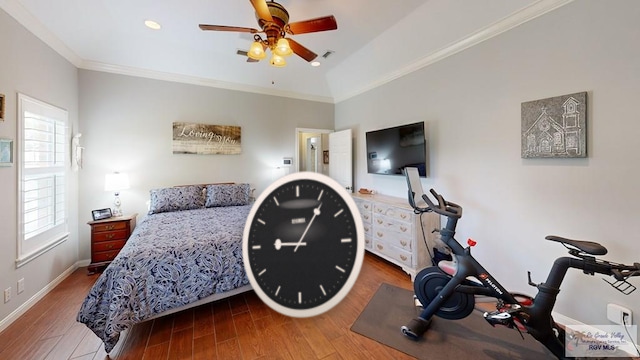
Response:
9.06
